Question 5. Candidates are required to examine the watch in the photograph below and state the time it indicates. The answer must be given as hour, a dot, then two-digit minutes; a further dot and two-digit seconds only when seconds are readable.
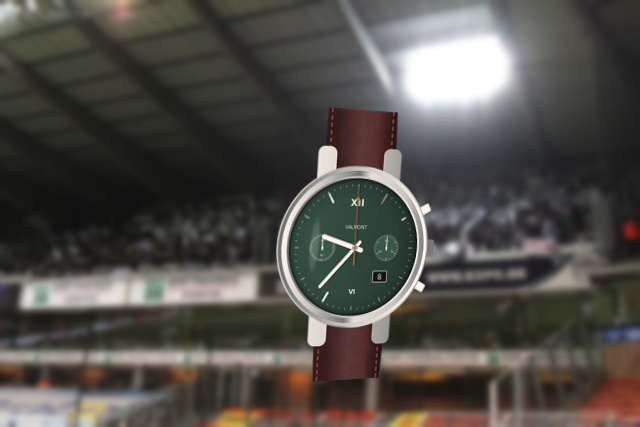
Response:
9.37
